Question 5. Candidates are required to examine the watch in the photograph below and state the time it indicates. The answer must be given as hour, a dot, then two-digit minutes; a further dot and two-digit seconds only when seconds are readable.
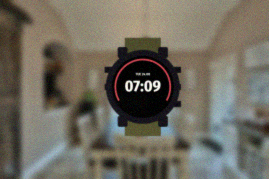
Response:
7.09
